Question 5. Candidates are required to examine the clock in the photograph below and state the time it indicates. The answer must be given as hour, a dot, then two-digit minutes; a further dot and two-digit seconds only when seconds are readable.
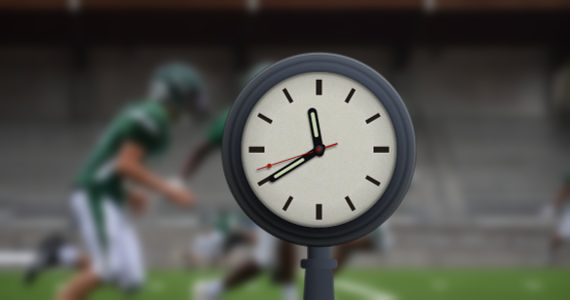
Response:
11.39.42
